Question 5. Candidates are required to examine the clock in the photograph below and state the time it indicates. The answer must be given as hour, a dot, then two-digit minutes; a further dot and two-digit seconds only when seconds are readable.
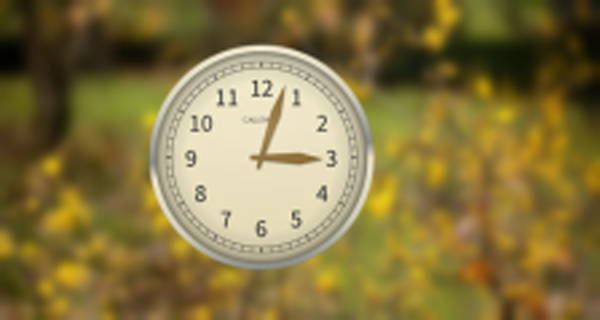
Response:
3.03
